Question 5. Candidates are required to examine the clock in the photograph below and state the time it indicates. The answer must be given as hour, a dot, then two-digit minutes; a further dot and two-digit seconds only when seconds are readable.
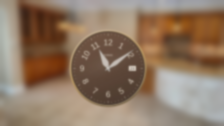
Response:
11.09
